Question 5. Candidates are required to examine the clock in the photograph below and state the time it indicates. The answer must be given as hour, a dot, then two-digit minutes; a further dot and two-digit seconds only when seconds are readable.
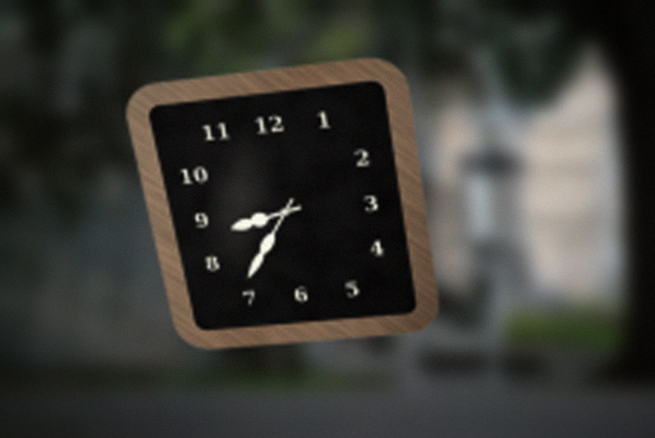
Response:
8.36
